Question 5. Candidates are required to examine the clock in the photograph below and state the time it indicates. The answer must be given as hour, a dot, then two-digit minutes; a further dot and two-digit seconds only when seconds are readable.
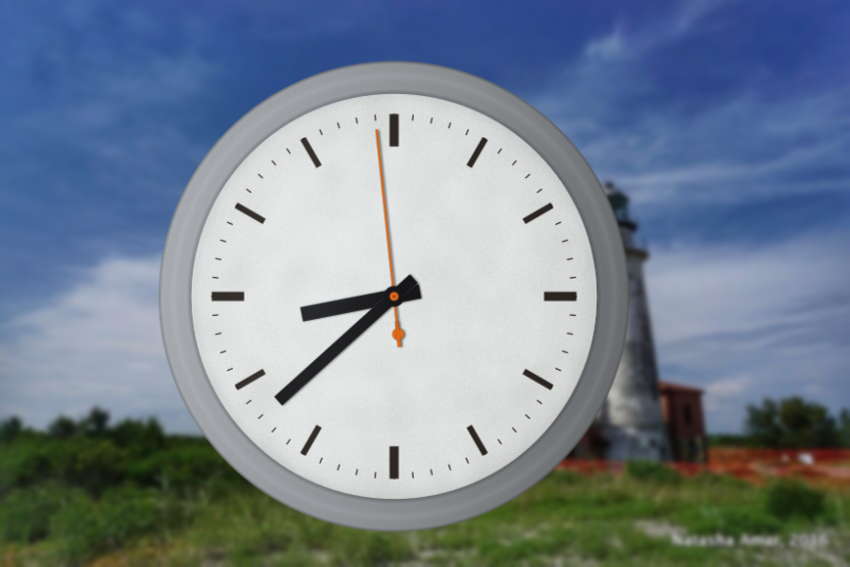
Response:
8.37.59
